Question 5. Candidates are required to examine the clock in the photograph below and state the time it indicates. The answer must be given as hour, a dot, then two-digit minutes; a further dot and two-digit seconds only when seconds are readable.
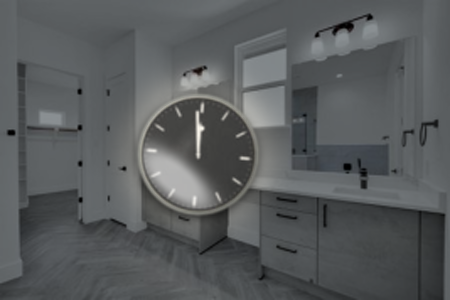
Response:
11.59
